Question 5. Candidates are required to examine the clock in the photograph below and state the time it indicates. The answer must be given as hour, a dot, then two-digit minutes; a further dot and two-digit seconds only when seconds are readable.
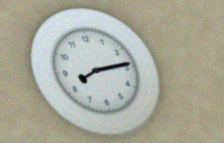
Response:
8.14
